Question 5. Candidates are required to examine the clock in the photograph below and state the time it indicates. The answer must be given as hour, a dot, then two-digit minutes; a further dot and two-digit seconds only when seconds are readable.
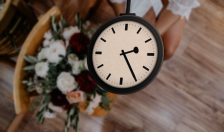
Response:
2.25
